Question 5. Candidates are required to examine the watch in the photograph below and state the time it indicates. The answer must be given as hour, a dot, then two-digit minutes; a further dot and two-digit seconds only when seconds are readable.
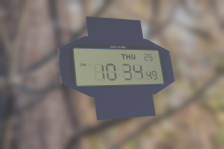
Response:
10.34.49
